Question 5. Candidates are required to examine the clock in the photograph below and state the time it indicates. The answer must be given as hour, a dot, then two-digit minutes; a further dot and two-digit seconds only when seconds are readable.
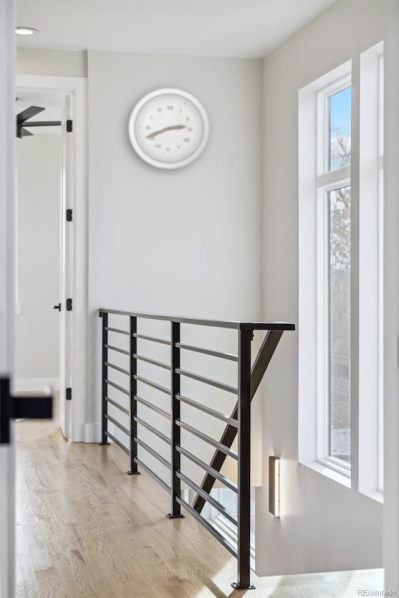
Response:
2.41
